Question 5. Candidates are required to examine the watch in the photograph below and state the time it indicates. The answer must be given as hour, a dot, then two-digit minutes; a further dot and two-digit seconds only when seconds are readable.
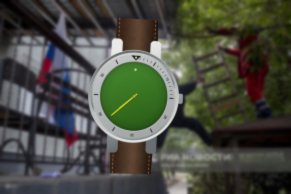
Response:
7.38
